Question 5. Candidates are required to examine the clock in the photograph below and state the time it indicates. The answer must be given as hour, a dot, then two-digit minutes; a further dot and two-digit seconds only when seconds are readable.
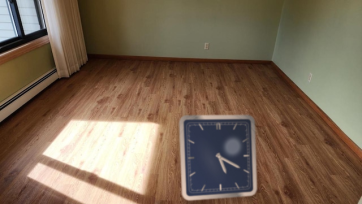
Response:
5.20
